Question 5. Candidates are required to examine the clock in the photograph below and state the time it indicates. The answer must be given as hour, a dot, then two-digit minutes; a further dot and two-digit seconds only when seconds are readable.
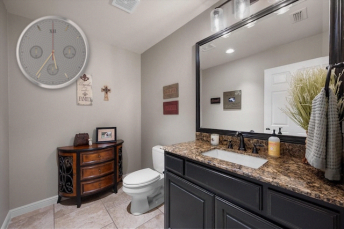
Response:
5.36
